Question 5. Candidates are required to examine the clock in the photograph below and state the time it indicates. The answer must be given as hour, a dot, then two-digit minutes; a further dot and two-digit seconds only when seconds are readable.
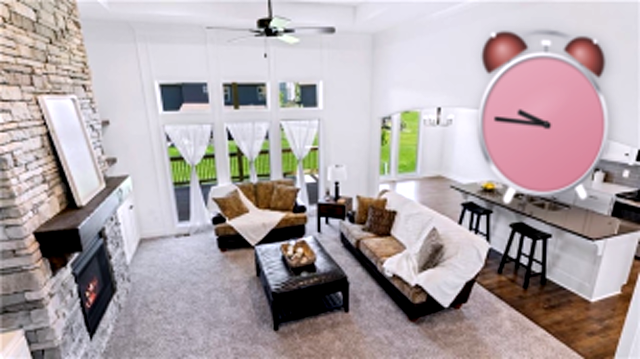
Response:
9.46
